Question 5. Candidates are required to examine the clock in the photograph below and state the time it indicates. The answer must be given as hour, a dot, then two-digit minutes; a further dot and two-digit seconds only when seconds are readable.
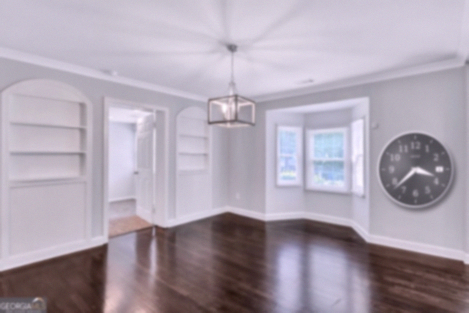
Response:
3.38
